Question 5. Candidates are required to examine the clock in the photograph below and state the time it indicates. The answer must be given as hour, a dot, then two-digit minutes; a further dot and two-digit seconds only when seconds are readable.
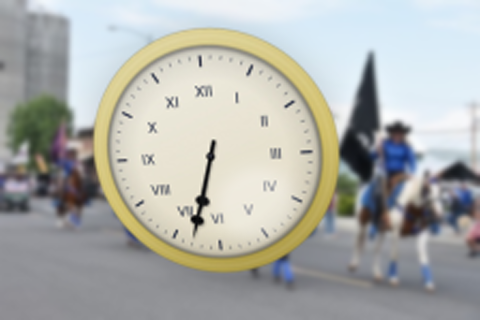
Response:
6.33
